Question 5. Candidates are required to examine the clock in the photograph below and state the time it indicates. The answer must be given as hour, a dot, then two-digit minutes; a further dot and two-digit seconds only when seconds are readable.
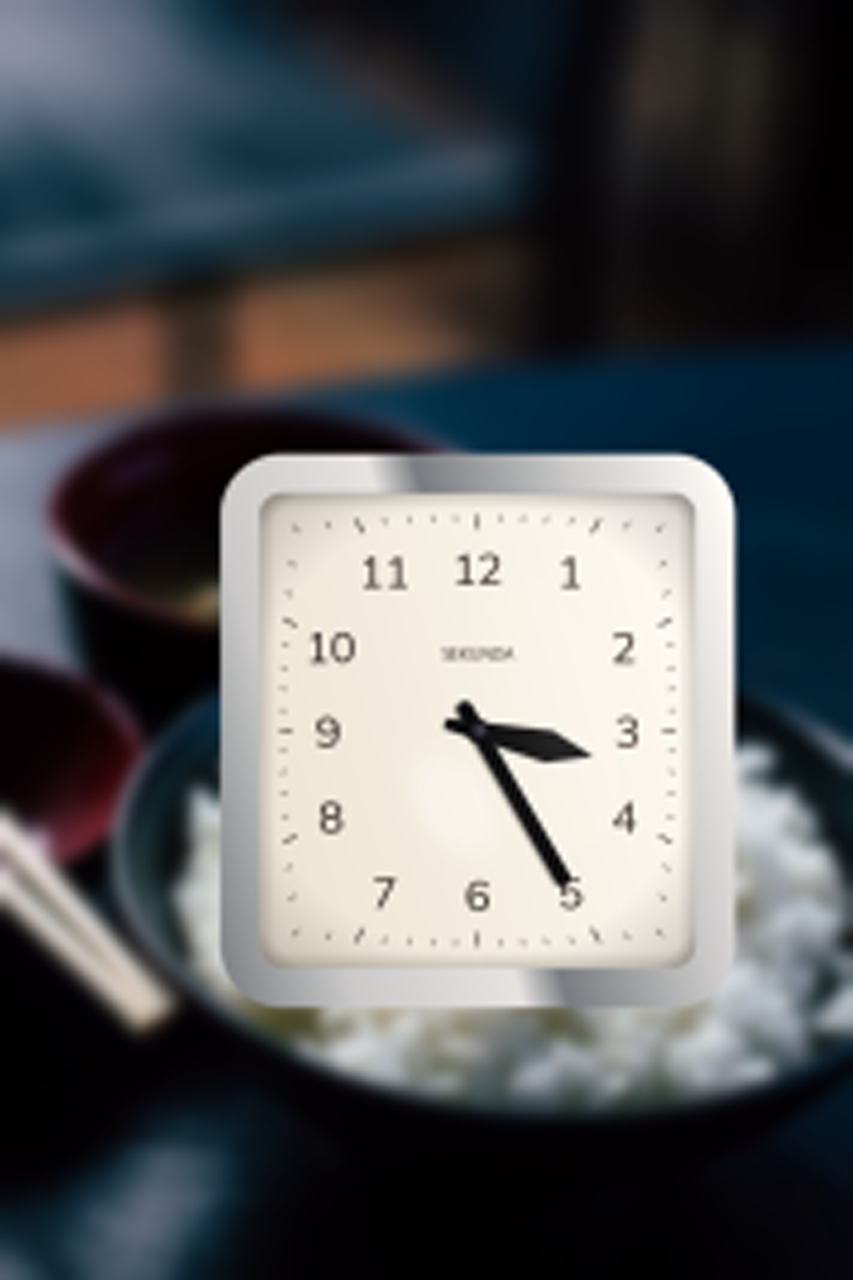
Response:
3.25
